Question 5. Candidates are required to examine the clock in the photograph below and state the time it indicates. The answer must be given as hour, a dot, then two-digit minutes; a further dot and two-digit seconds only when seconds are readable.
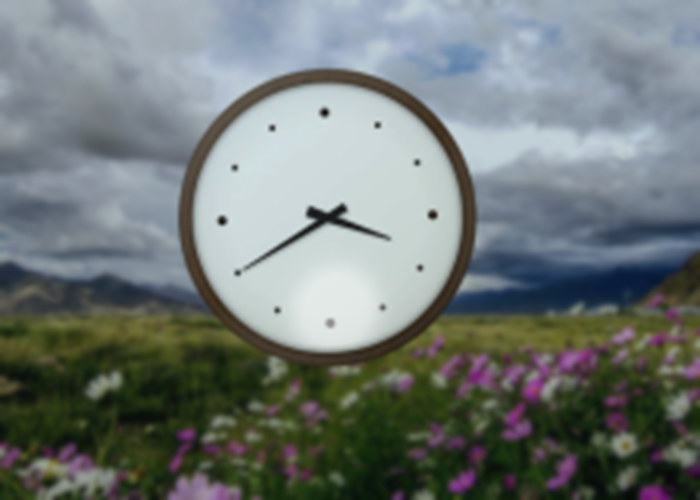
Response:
3.40
